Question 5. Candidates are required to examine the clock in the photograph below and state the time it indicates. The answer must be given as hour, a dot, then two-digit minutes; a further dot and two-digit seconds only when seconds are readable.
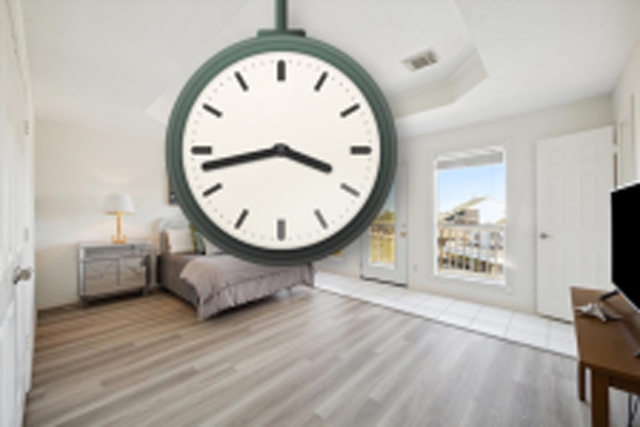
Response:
3.43
